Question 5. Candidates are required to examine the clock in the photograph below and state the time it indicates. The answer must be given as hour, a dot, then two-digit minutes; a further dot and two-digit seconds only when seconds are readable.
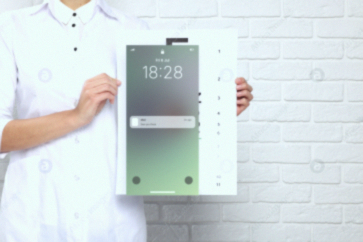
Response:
18.28
